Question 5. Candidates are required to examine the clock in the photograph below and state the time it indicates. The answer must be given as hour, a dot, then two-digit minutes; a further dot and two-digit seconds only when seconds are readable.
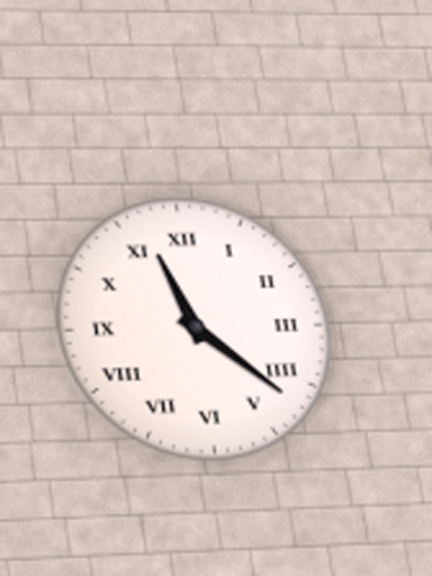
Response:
11.22
